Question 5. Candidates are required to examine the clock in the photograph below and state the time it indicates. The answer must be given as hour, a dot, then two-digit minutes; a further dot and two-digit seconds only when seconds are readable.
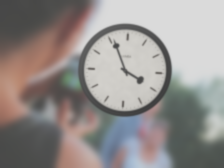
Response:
3.56
